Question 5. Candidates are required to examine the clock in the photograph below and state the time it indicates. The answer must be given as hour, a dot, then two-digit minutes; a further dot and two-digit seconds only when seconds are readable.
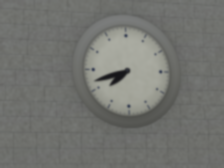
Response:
7.42
